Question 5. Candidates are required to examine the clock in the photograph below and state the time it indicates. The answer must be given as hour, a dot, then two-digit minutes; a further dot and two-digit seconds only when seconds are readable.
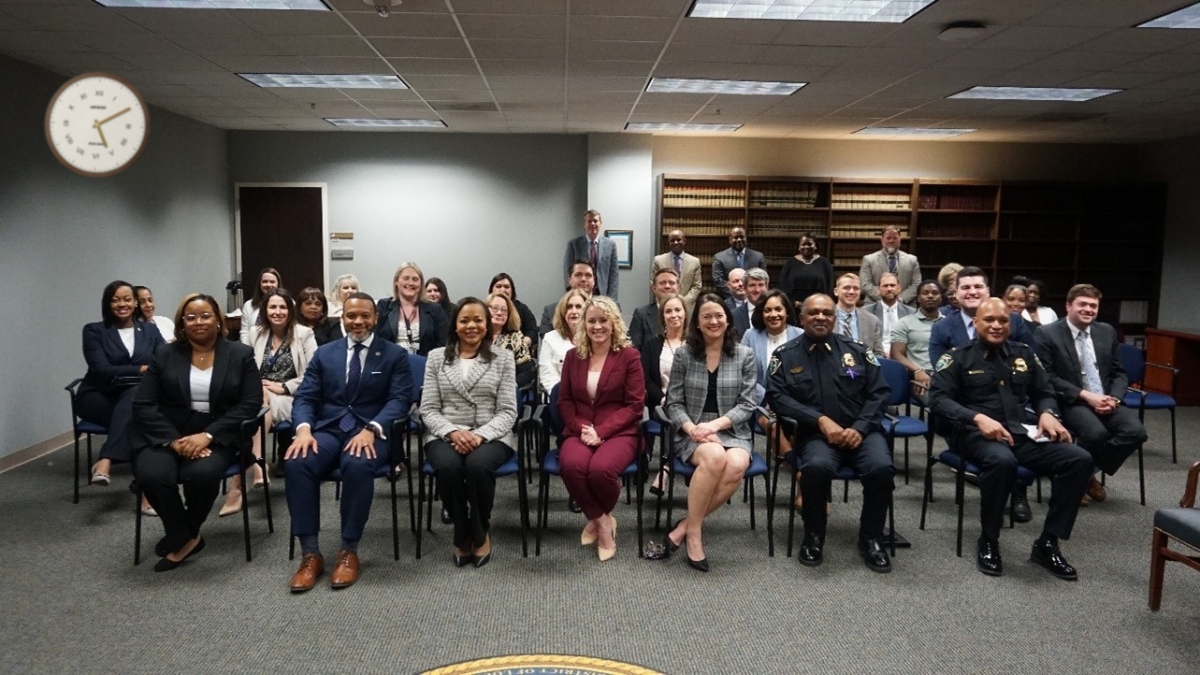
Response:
5.10
